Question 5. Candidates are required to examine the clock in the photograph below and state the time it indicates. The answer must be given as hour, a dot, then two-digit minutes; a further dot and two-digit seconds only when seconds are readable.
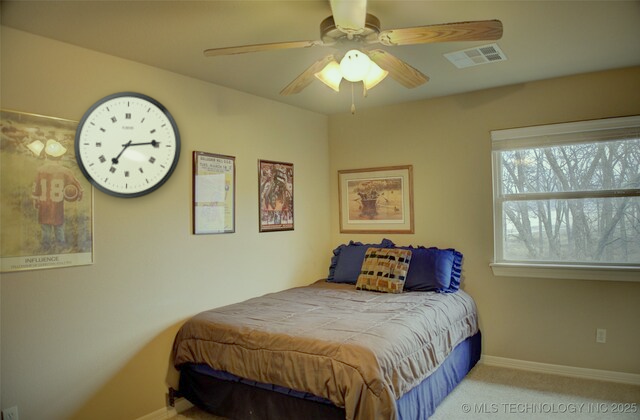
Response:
7.14
